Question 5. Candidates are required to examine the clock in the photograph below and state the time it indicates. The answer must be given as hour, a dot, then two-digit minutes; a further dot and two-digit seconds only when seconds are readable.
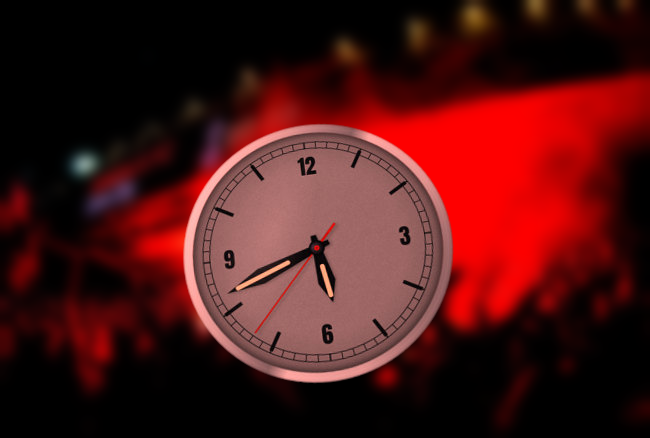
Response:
5.41.37
